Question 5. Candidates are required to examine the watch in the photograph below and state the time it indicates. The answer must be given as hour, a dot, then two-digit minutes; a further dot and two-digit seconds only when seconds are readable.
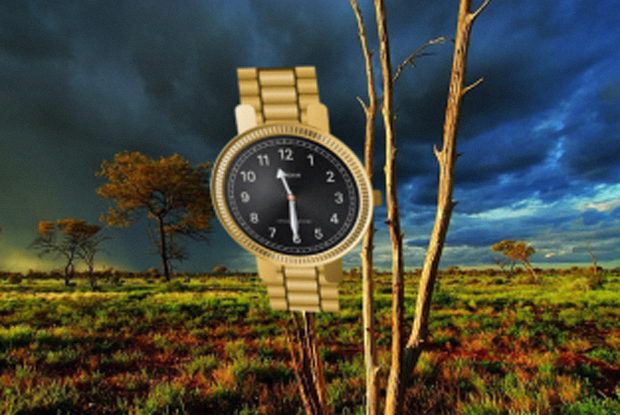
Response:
11.30
